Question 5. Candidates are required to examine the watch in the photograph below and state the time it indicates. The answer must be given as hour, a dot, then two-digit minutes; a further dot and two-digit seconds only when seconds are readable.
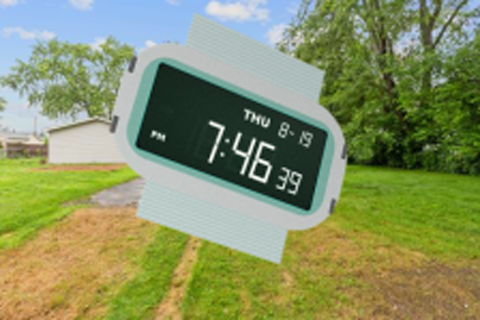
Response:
7.46.39
